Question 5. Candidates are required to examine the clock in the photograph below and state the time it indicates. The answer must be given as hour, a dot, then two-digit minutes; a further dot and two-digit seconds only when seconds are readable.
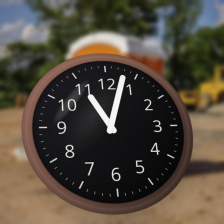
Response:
11.03
